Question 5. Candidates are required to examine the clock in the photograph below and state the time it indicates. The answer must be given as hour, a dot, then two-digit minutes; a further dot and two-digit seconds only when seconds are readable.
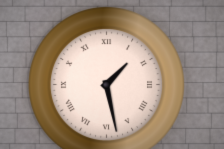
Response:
1.28
